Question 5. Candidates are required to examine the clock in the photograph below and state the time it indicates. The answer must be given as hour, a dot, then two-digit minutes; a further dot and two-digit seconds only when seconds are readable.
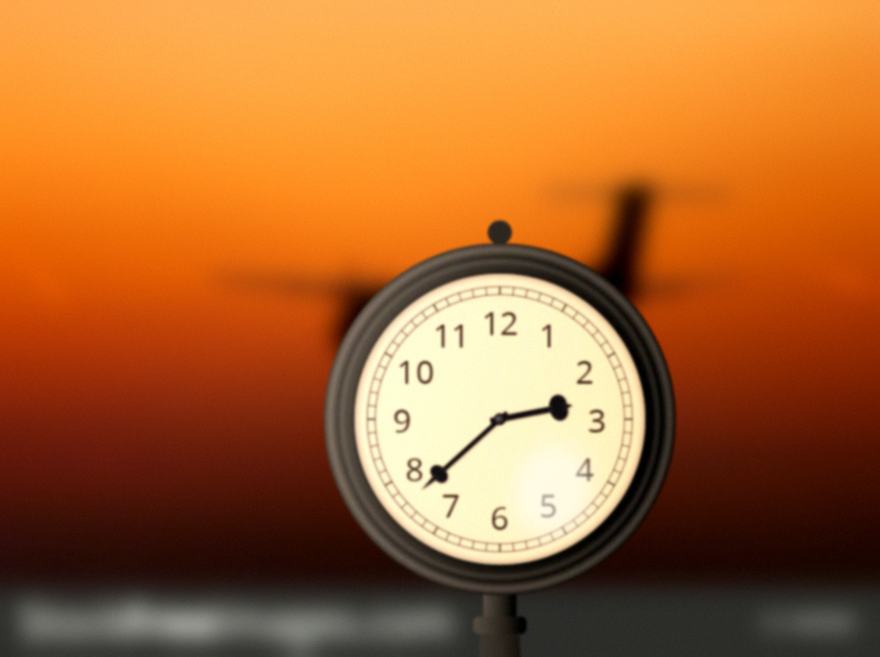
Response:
2.38
